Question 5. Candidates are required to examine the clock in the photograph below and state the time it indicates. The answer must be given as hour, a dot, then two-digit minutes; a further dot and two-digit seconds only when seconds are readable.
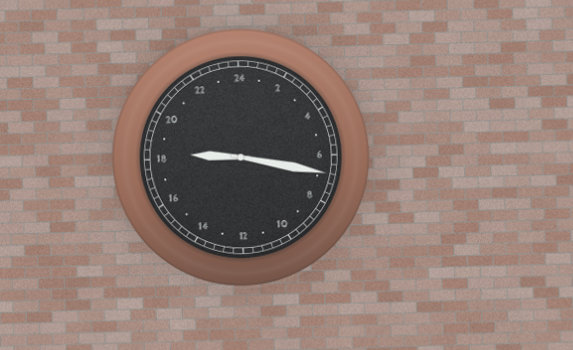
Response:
18.17
